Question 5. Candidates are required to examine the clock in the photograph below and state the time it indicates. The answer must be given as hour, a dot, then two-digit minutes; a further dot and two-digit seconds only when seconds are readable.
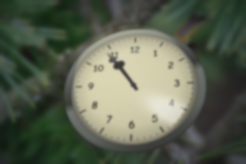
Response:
10.54
